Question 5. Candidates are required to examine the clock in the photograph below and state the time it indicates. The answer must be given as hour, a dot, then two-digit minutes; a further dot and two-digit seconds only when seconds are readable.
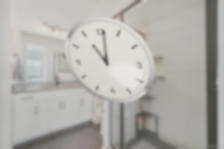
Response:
11.01
